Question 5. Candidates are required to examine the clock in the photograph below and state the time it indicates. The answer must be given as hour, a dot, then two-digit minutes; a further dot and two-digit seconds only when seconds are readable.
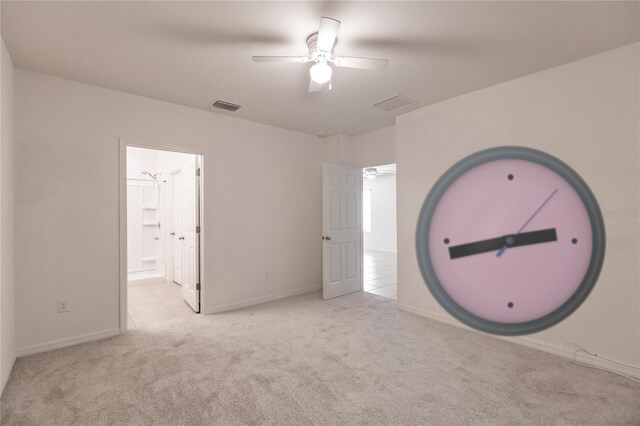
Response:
2.43.07
